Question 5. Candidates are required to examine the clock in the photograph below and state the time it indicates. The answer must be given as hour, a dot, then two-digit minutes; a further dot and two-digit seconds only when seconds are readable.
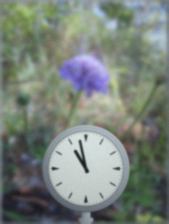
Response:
10.58
